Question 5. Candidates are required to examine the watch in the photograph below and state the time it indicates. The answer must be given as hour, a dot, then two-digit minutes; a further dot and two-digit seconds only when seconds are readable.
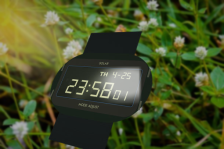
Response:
23.58.01
